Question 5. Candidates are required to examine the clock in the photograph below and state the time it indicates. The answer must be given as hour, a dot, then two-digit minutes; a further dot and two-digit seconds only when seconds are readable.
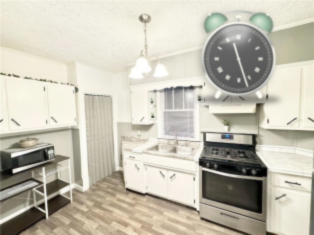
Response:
11.27
